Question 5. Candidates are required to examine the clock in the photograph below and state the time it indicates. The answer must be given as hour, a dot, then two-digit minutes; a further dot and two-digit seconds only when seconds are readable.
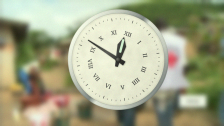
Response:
11.47
